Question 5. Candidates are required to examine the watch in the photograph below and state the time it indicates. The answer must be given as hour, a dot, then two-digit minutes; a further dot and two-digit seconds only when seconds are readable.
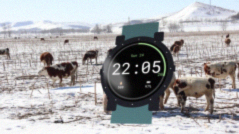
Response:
22.05
